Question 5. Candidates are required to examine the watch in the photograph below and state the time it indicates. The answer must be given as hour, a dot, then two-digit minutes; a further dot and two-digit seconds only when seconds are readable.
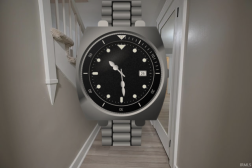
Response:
10.29
